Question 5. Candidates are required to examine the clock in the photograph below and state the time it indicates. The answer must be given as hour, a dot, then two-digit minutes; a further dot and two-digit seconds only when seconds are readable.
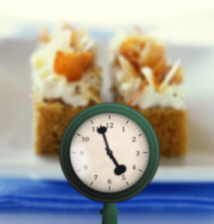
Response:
4.57
